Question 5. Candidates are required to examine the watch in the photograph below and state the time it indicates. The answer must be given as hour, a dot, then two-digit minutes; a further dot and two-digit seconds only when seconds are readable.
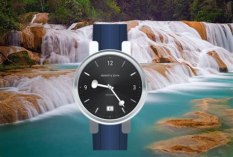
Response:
9.24
